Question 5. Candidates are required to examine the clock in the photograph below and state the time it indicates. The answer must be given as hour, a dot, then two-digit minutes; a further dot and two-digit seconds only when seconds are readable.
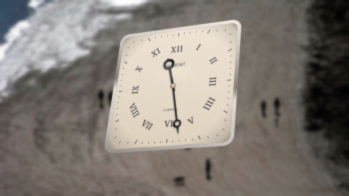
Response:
11.28
